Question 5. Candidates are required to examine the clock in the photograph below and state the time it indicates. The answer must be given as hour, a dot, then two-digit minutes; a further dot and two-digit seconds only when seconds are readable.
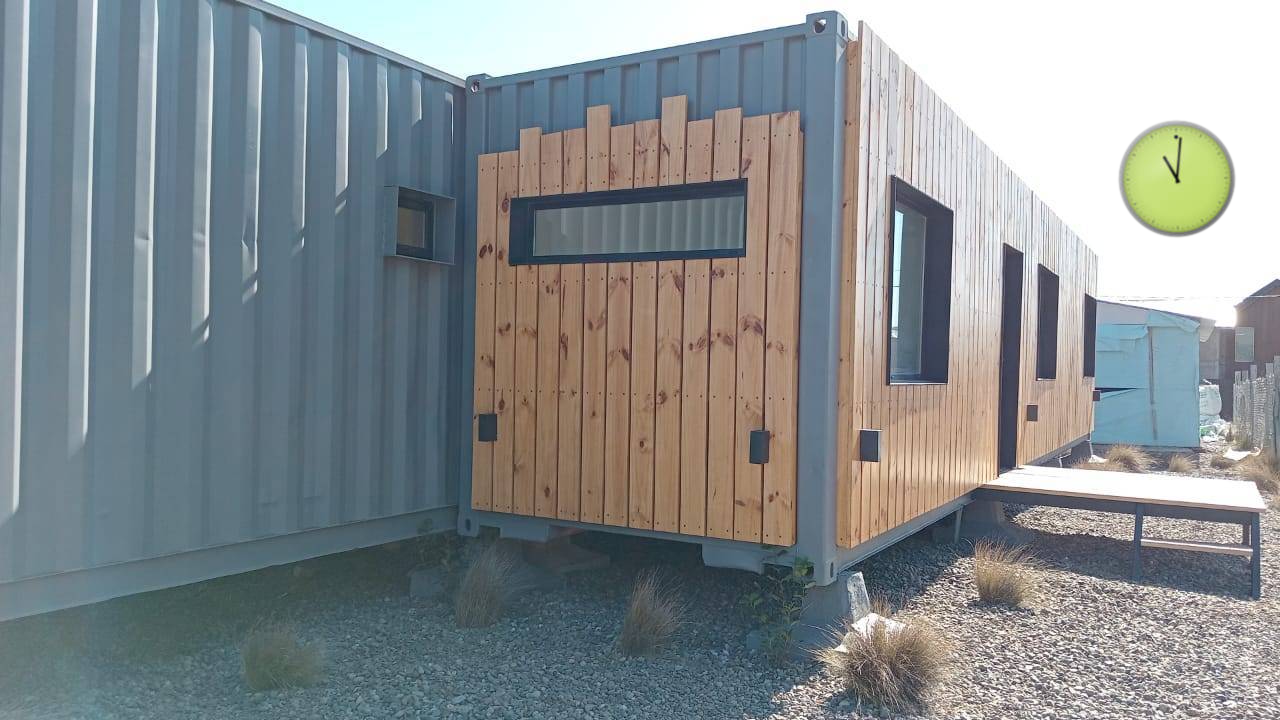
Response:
11.01
